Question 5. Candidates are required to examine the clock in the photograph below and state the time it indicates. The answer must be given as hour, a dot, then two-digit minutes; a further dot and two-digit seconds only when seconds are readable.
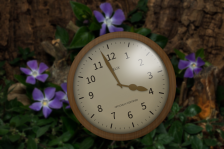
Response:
3.58
